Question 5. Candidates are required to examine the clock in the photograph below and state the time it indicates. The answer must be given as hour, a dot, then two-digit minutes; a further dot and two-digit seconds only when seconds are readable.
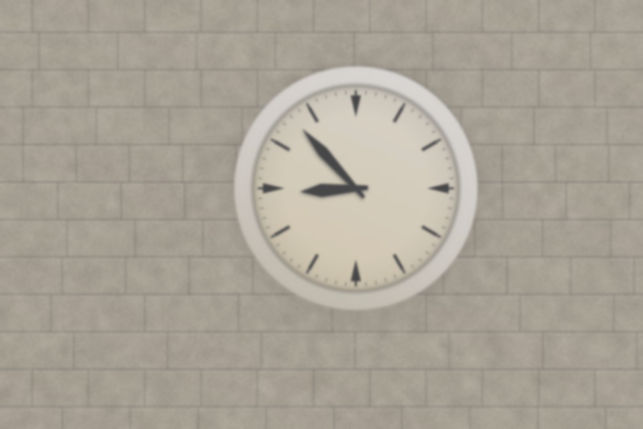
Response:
8.53
